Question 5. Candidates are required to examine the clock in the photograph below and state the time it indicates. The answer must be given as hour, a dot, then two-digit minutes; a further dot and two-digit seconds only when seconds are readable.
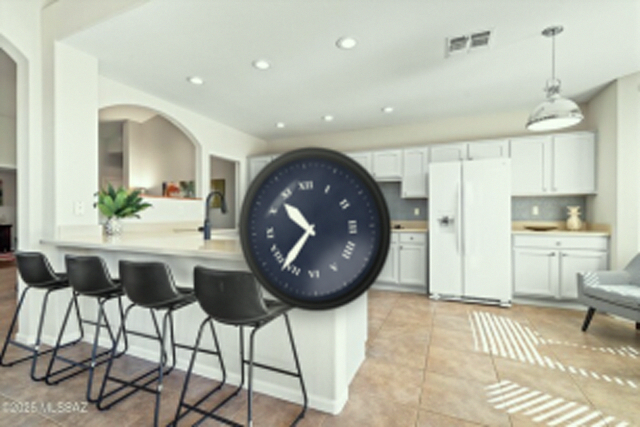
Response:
10.37
